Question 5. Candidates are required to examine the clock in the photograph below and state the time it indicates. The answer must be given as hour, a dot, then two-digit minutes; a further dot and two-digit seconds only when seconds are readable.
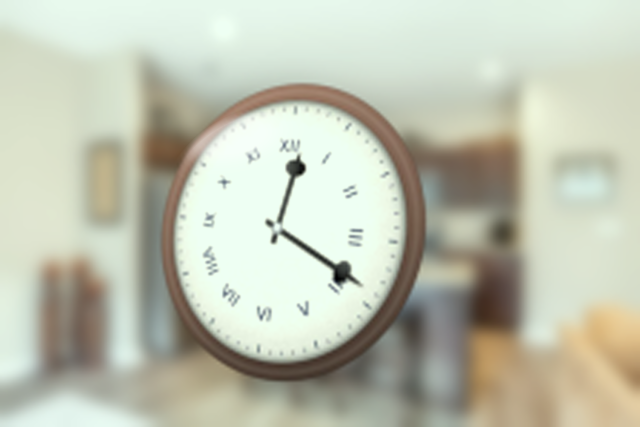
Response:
12.19
